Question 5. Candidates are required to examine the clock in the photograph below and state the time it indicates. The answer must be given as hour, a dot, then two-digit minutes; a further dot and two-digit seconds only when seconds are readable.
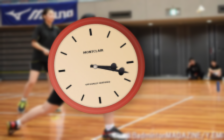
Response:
3.18
